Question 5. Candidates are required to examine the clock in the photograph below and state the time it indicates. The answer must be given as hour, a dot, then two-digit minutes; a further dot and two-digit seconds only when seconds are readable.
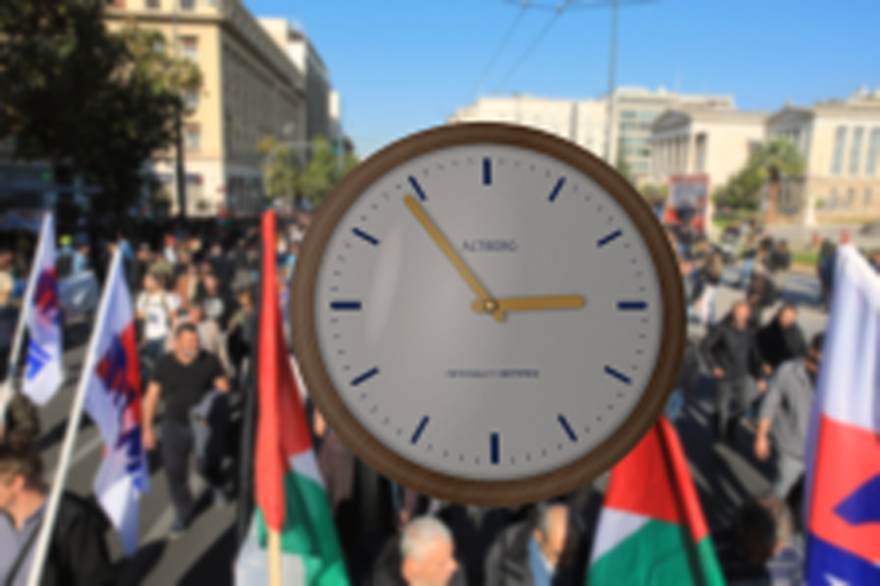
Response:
2.54
